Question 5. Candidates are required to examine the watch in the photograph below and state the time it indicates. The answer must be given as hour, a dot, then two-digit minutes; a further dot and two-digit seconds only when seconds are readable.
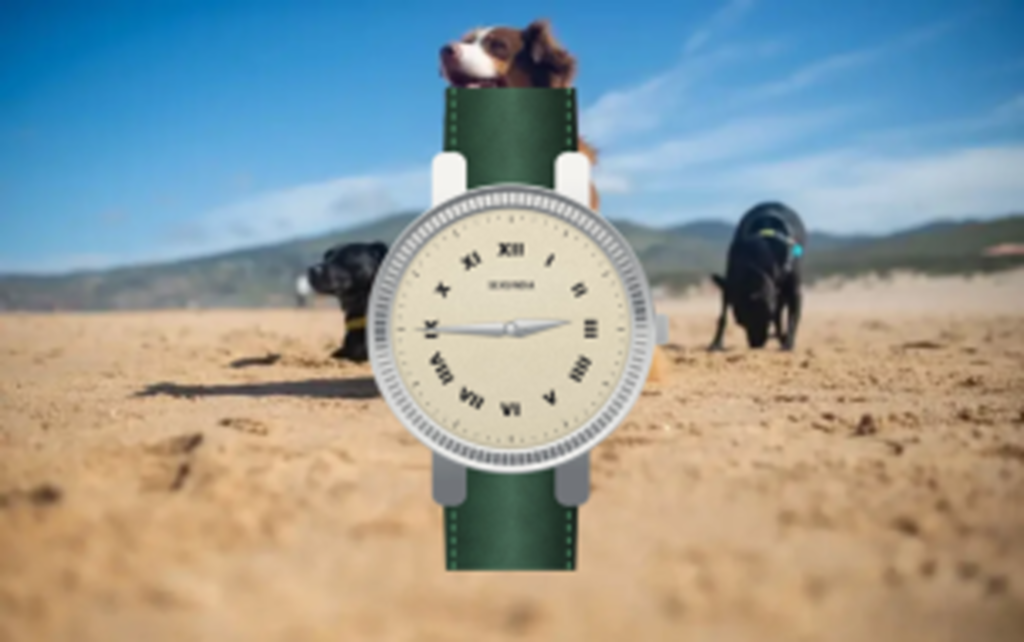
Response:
2.45
